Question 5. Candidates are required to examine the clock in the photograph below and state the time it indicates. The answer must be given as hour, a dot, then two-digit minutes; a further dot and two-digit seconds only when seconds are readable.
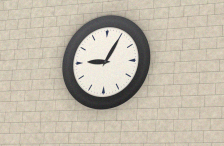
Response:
9.05
